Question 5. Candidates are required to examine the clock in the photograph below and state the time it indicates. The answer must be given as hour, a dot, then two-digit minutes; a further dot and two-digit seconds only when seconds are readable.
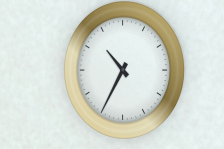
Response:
10.35
